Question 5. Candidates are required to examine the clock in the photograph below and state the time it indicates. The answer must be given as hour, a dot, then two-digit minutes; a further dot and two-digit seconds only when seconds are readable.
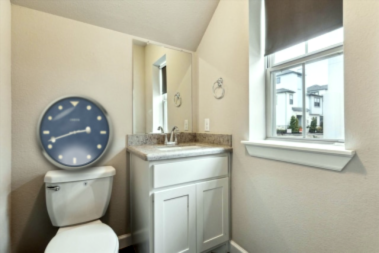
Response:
2.42
